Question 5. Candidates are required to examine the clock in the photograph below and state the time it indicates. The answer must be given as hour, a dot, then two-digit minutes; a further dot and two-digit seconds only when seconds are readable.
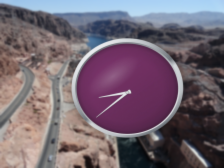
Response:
8.38
